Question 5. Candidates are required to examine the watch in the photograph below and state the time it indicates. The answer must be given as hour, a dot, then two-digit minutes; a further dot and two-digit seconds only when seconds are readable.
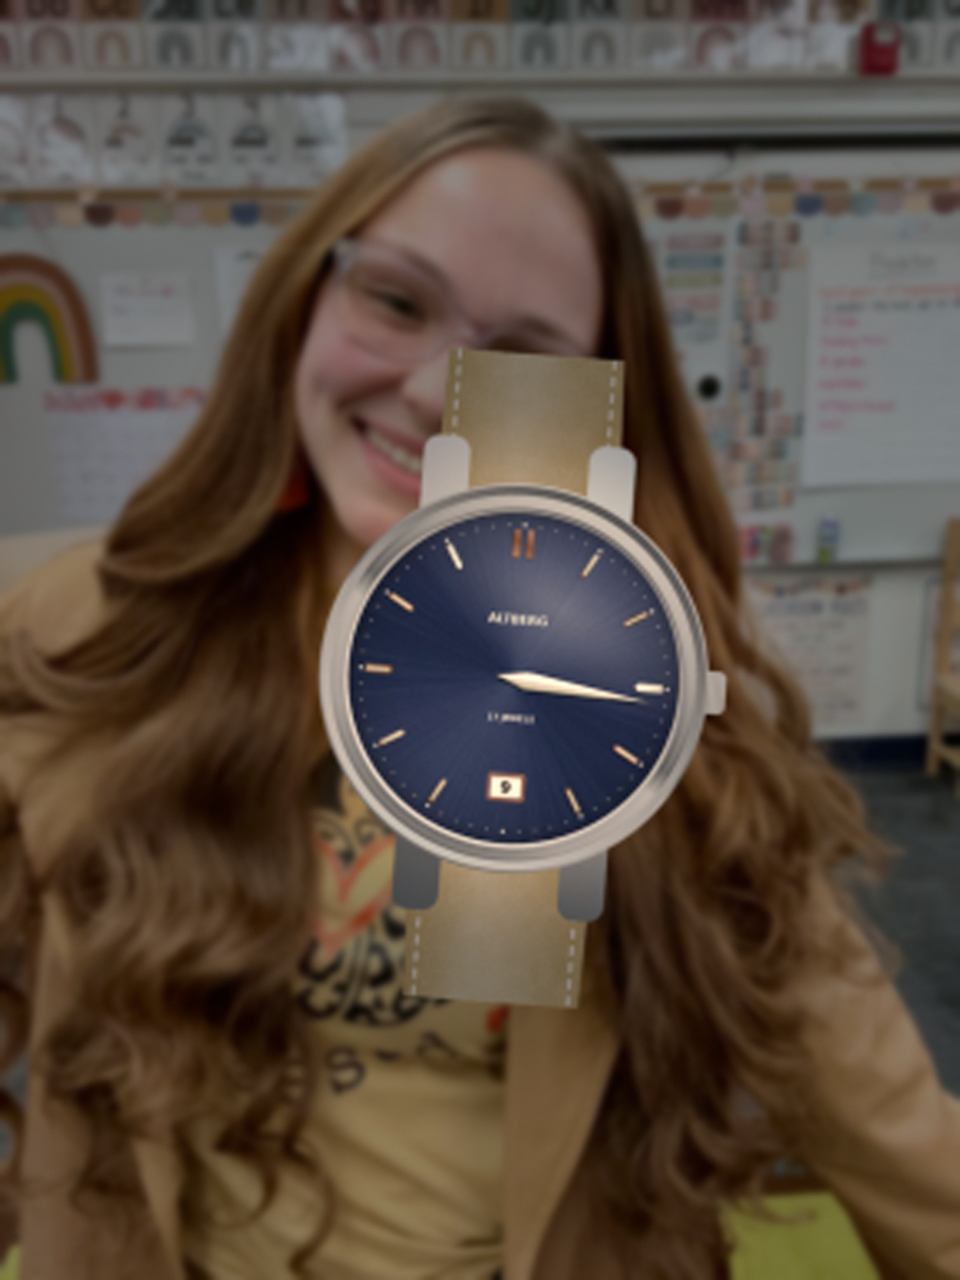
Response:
3.16
